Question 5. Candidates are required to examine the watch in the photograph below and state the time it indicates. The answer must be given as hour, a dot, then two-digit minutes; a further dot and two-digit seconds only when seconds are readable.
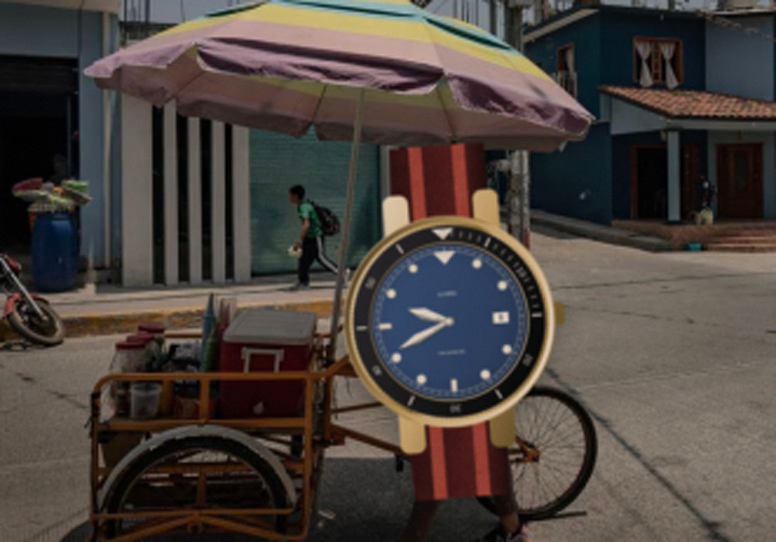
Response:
9.41
